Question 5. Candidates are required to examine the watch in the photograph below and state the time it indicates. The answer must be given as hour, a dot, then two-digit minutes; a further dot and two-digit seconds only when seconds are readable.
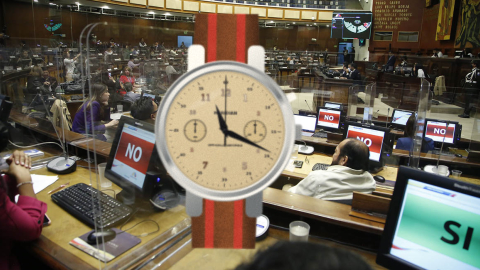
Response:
11.19
